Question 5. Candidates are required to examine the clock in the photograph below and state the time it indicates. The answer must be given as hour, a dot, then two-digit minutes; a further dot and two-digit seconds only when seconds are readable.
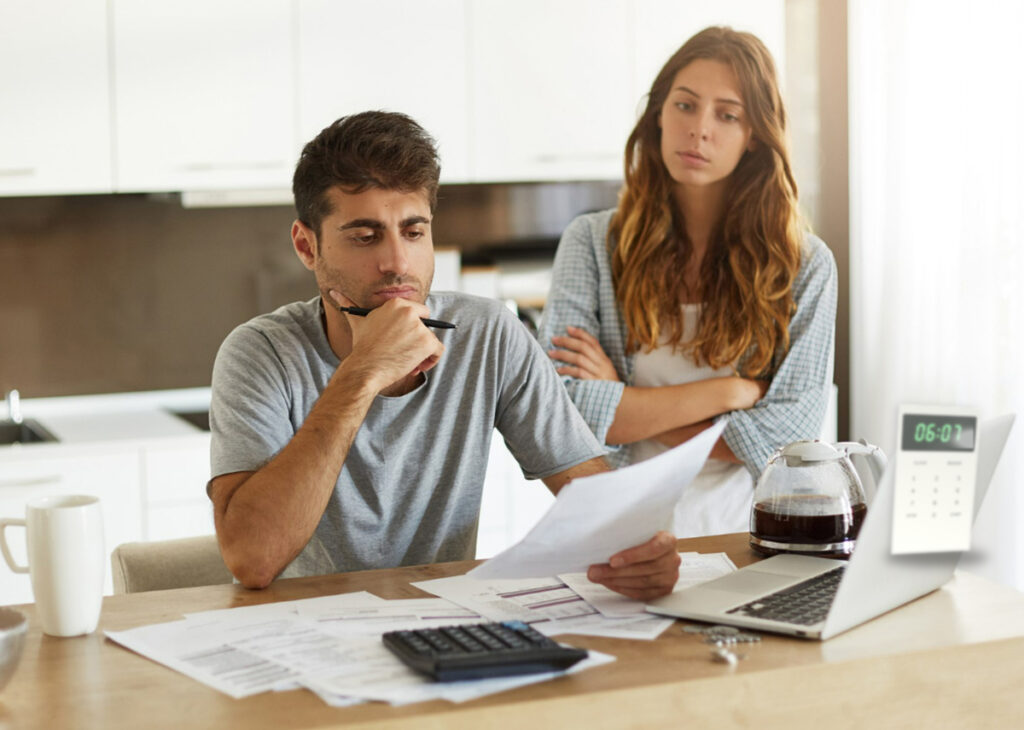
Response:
6.07
